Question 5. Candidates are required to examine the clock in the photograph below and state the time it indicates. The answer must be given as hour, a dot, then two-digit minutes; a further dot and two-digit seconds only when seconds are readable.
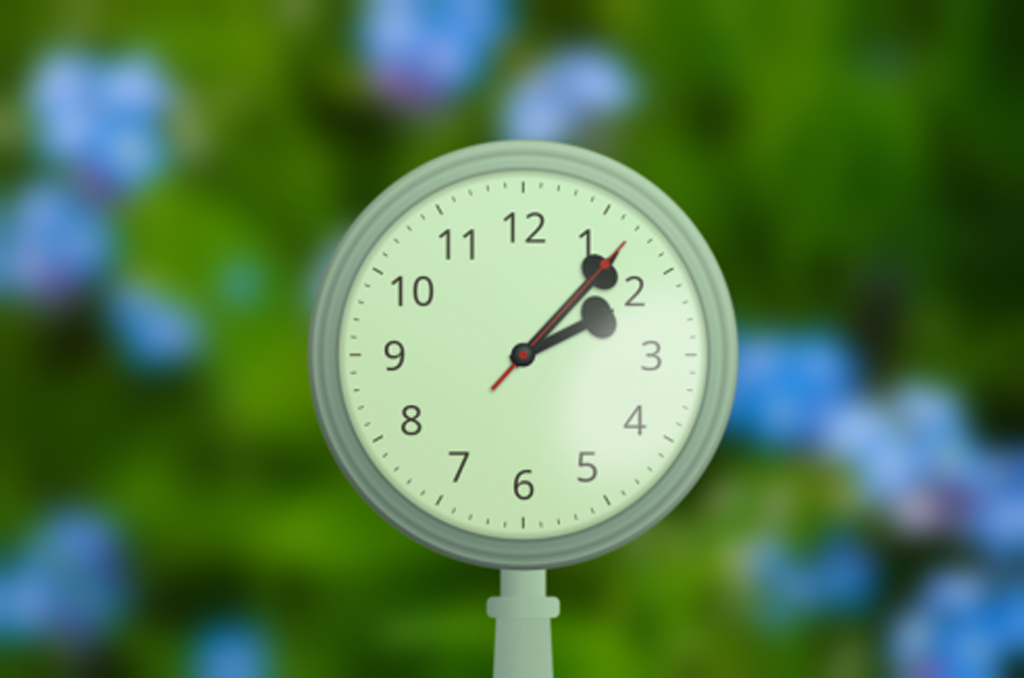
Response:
2.07.07
